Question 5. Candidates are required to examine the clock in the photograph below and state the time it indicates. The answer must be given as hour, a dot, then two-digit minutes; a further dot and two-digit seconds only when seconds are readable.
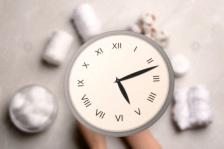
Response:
5.12
